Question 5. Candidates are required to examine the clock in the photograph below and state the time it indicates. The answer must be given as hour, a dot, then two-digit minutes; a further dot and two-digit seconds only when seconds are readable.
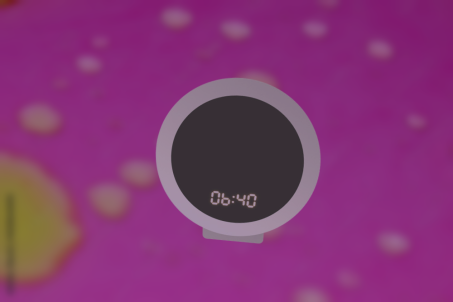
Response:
6.40
